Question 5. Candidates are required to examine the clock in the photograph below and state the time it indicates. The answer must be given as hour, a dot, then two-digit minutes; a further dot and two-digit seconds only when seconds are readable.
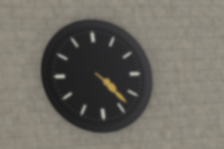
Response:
4.23
